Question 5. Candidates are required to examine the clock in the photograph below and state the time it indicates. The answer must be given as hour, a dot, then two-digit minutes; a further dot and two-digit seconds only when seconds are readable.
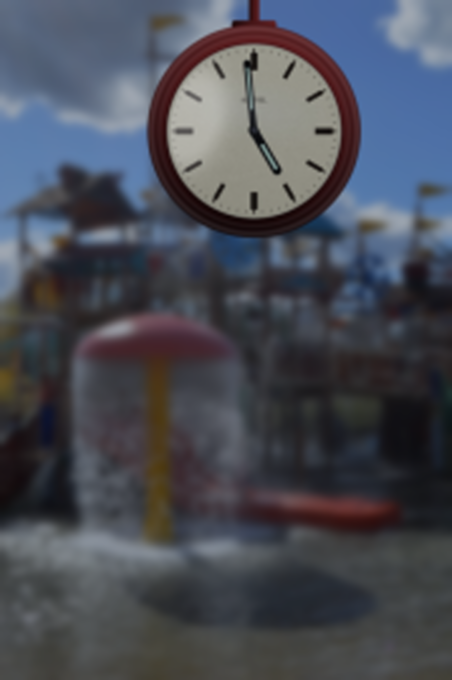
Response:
4.59
